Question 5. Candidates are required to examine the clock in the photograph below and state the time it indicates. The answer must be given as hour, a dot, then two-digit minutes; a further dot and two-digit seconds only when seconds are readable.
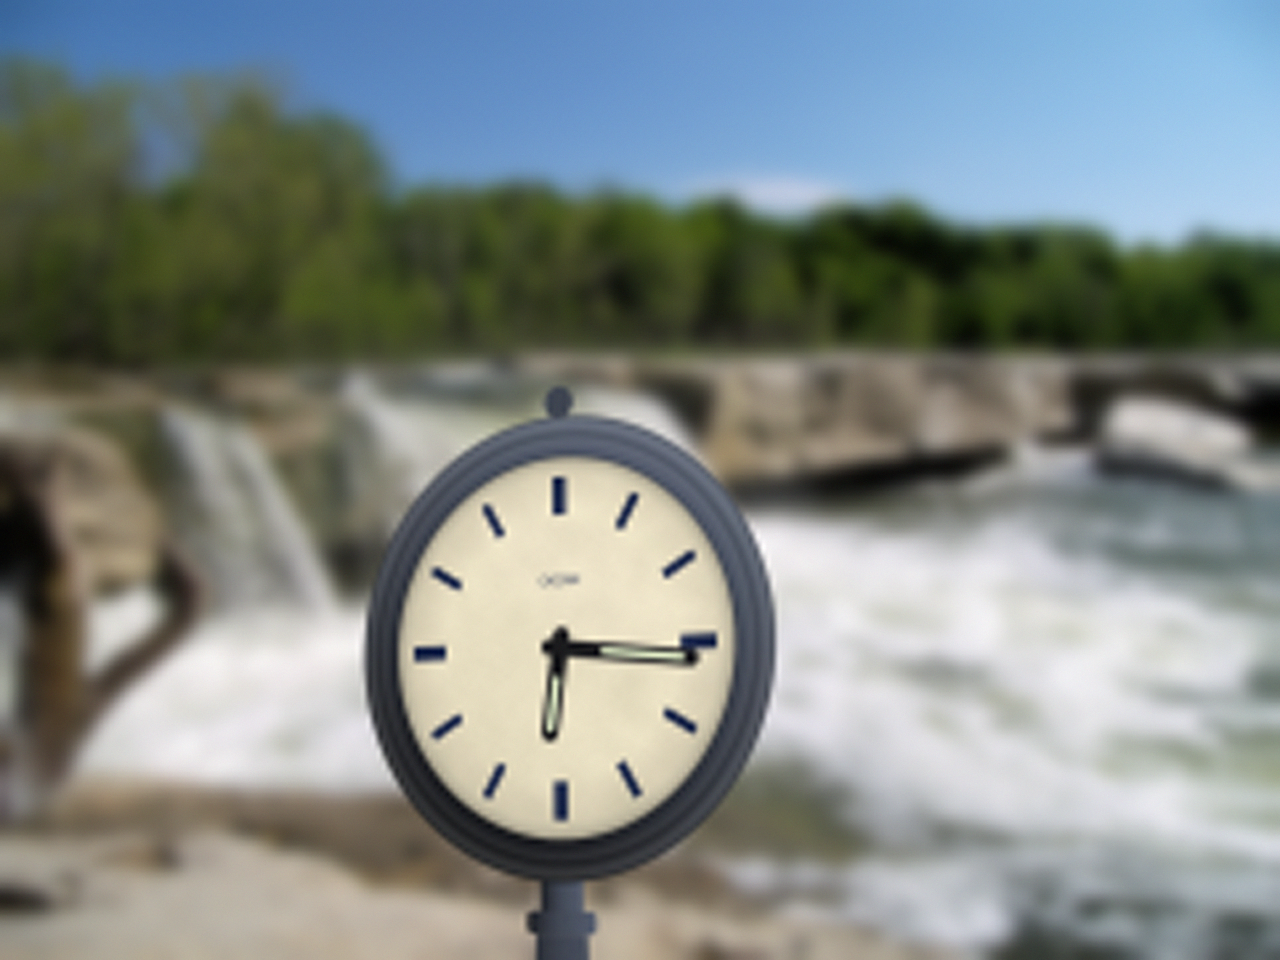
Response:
6.16
